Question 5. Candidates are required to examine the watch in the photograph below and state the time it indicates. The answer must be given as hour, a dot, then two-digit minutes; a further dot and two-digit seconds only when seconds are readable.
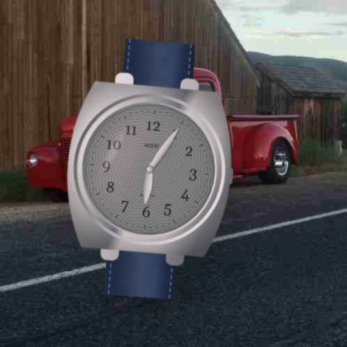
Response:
6.05
